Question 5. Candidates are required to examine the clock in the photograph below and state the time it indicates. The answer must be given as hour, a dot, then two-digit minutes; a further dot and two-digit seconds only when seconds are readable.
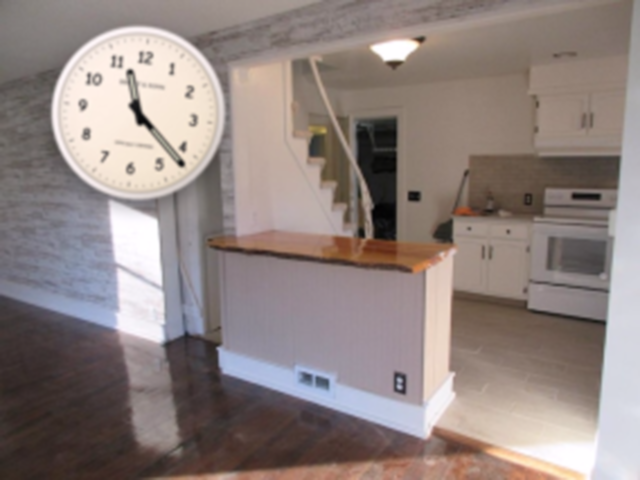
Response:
11.22
